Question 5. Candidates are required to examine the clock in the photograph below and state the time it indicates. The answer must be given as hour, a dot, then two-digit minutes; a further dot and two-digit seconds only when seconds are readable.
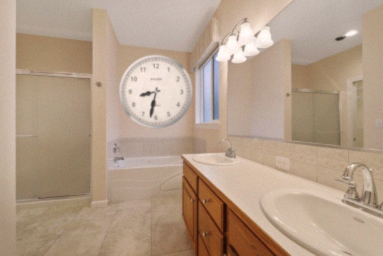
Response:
8.32
